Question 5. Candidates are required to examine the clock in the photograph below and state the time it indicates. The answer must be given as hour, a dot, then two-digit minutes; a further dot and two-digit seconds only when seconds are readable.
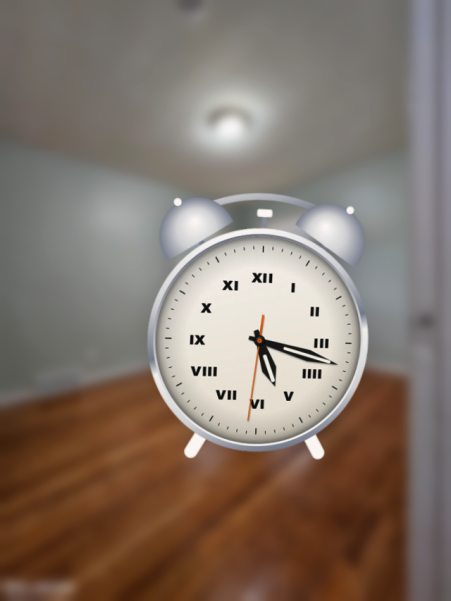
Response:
5.17.31
